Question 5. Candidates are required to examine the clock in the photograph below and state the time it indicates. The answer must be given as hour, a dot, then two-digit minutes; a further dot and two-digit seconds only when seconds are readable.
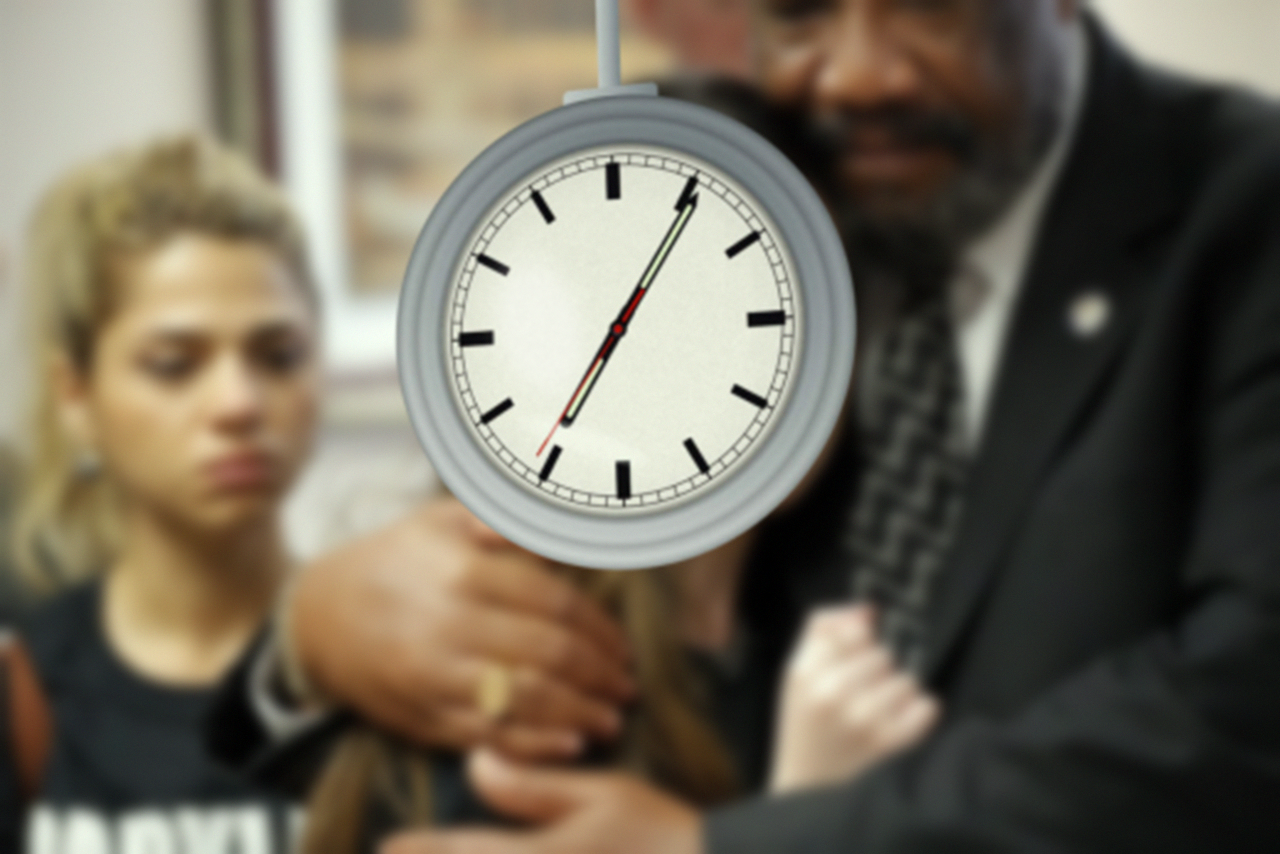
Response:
7.05.36
